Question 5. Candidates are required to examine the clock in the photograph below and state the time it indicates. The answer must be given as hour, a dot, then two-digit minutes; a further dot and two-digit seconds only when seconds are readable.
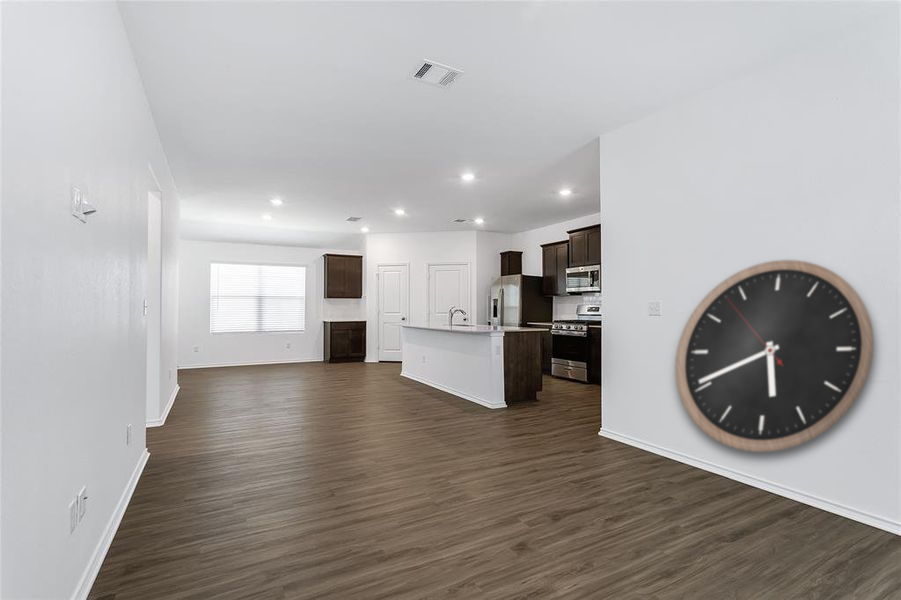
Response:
5.40.53
